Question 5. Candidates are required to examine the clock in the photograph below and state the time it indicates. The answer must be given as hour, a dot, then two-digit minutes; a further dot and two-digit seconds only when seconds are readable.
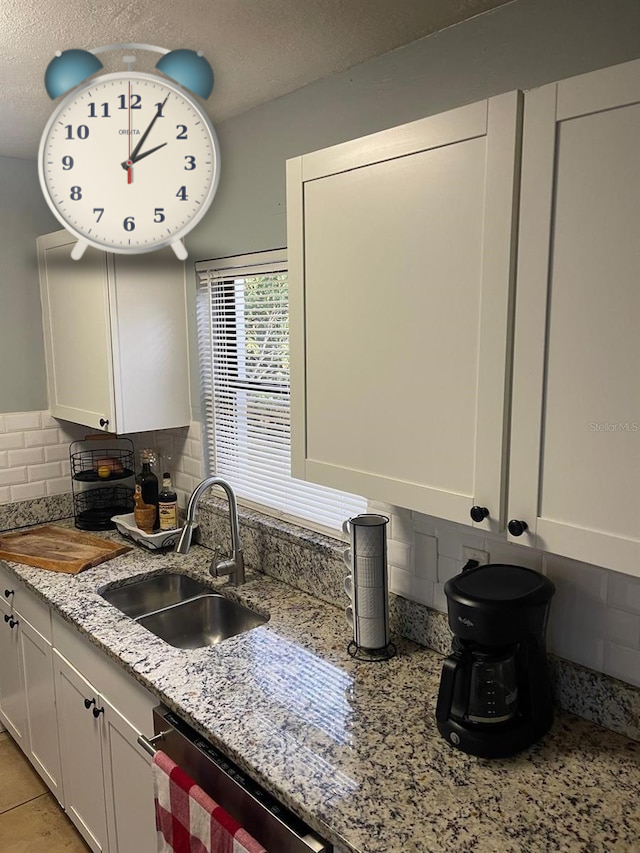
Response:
2.05.00
